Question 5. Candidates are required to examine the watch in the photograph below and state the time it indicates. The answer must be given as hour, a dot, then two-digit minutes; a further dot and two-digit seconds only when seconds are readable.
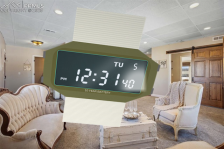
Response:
12.31.40
